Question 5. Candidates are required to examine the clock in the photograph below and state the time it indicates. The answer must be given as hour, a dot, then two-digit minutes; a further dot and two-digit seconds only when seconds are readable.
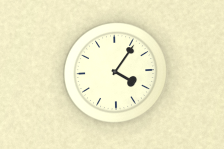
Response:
4.06
